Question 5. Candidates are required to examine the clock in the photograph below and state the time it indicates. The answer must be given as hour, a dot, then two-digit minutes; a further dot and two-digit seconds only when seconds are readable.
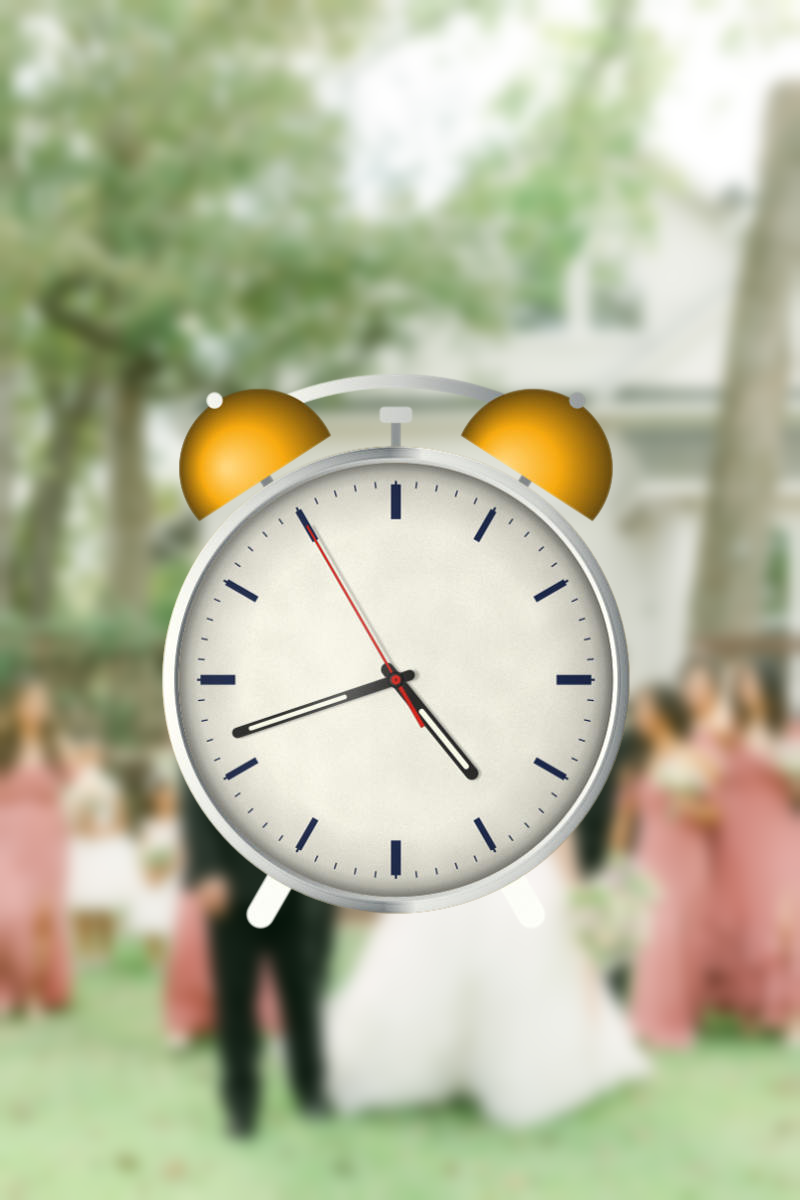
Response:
4.41.55
